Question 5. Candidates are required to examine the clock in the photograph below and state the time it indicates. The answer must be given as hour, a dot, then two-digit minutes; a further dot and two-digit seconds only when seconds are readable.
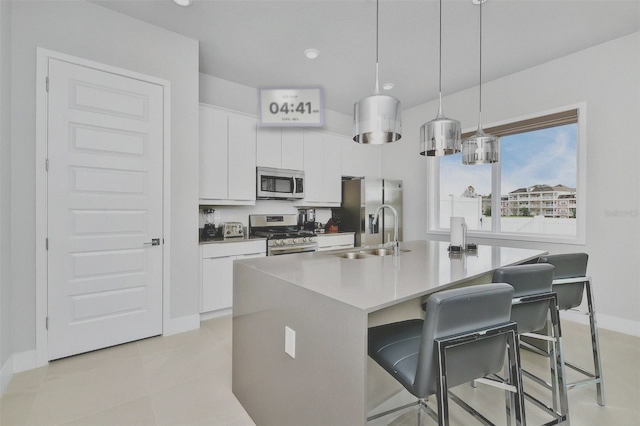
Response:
4.41
